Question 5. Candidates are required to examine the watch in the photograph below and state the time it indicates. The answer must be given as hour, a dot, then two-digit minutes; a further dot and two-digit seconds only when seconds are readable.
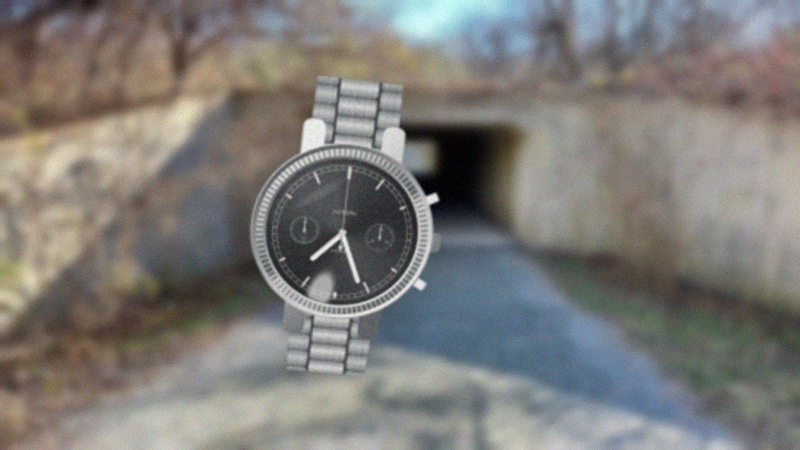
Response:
7.26
